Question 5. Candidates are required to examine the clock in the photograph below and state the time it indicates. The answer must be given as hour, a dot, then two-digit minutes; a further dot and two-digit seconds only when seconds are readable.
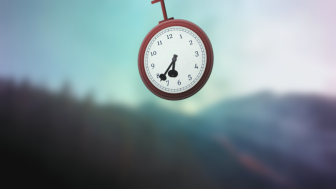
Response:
6.38
